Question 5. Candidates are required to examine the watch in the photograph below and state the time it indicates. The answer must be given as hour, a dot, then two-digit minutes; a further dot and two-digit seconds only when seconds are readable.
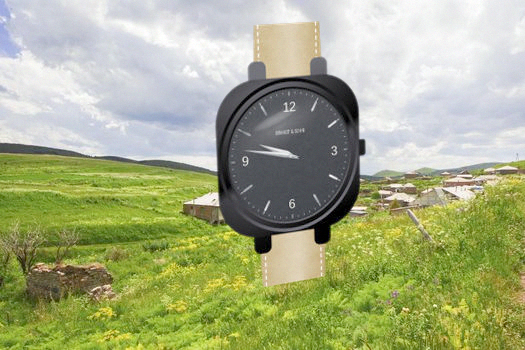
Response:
9.47
